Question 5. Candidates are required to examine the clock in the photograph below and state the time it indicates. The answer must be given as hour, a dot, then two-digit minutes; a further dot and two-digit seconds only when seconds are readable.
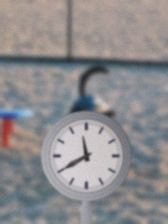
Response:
11.40
